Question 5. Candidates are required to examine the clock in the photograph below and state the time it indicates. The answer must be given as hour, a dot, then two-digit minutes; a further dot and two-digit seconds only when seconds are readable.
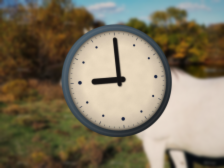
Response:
9.00
